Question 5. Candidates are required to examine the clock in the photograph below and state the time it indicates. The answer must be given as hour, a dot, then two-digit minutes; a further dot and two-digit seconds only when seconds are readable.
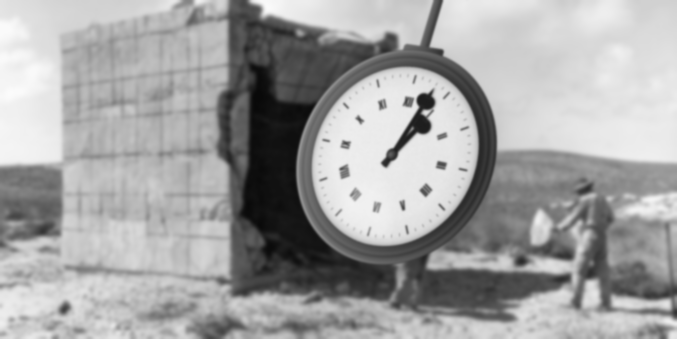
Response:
1.03
